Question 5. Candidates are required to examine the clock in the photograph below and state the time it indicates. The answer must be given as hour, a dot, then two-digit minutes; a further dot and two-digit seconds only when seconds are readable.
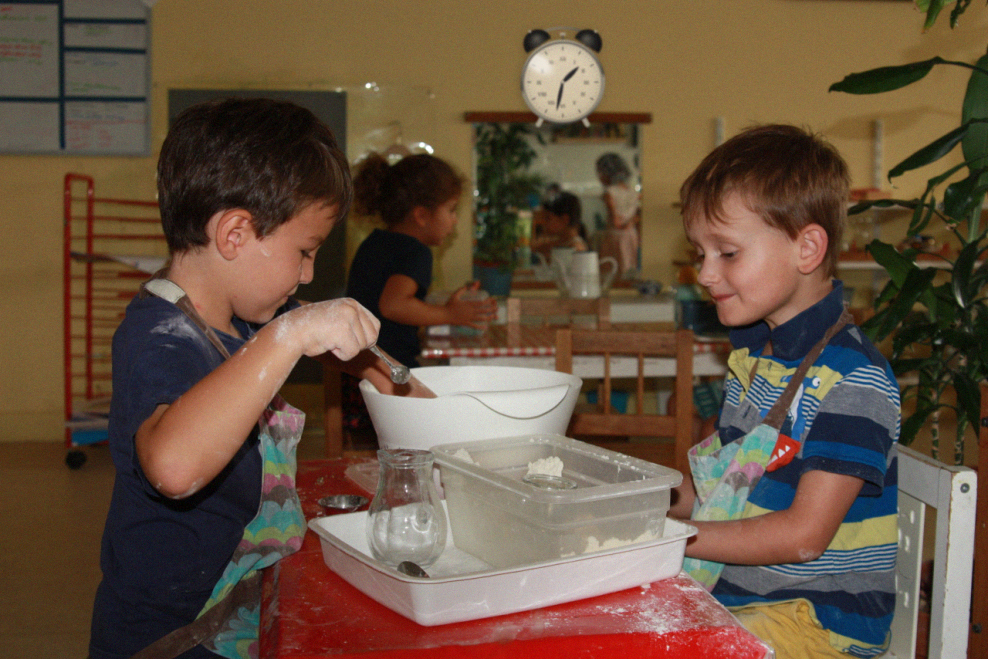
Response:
1.32
